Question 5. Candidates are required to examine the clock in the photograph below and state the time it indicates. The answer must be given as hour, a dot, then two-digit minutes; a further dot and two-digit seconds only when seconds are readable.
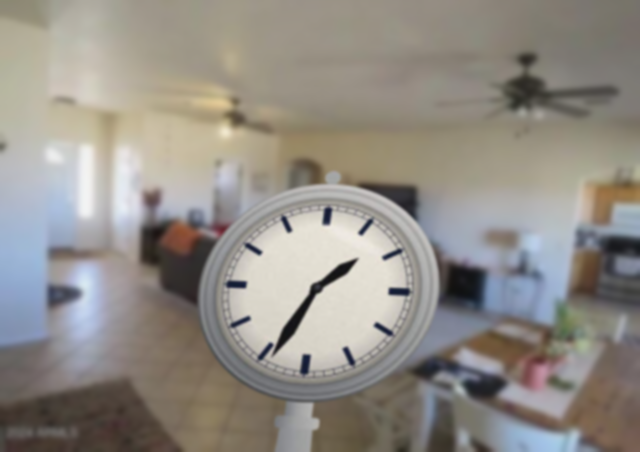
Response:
1.34
